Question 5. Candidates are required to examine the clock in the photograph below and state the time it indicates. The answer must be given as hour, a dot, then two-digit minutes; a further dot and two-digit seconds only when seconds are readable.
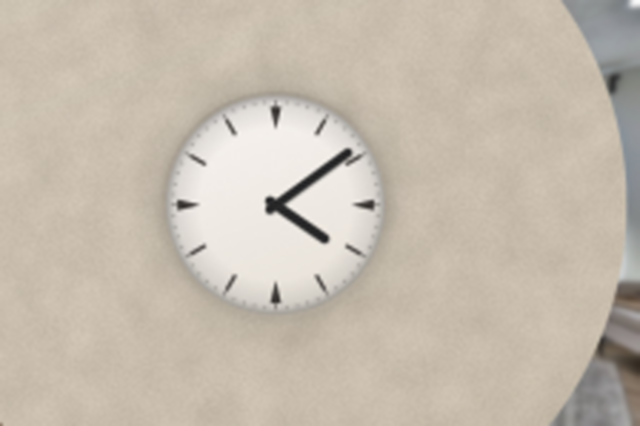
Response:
4.09
